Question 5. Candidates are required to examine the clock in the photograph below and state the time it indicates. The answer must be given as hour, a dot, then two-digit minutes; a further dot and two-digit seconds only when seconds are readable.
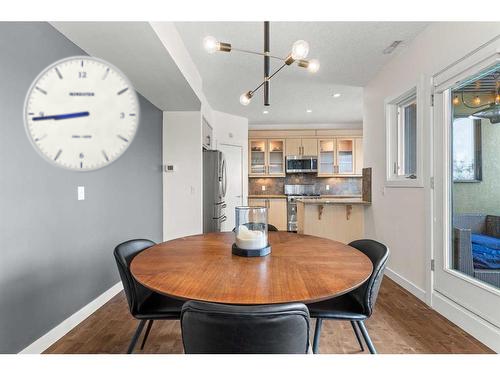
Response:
8.44
